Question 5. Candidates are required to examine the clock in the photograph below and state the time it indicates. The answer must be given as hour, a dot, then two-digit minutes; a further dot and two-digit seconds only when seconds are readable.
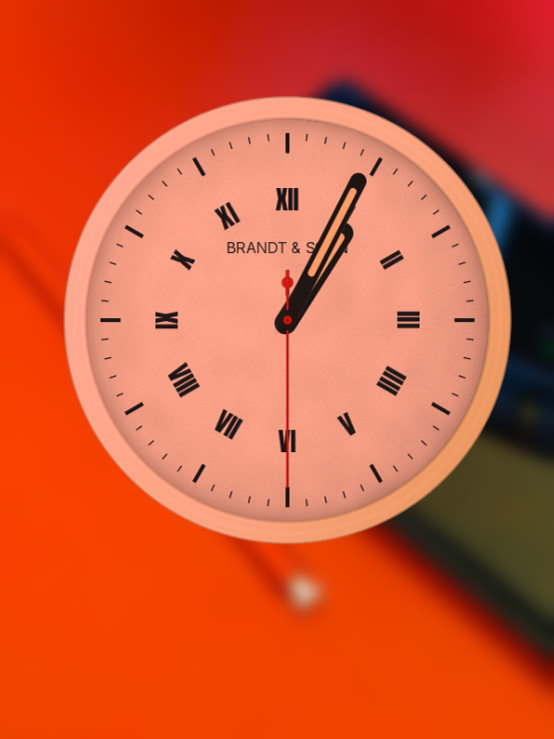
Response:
1.04.30
